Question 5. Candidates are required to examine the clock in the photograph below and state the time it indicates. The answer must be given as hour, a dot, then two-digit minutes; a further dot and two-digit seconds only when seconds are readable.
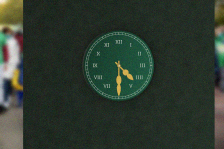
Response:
4.30
